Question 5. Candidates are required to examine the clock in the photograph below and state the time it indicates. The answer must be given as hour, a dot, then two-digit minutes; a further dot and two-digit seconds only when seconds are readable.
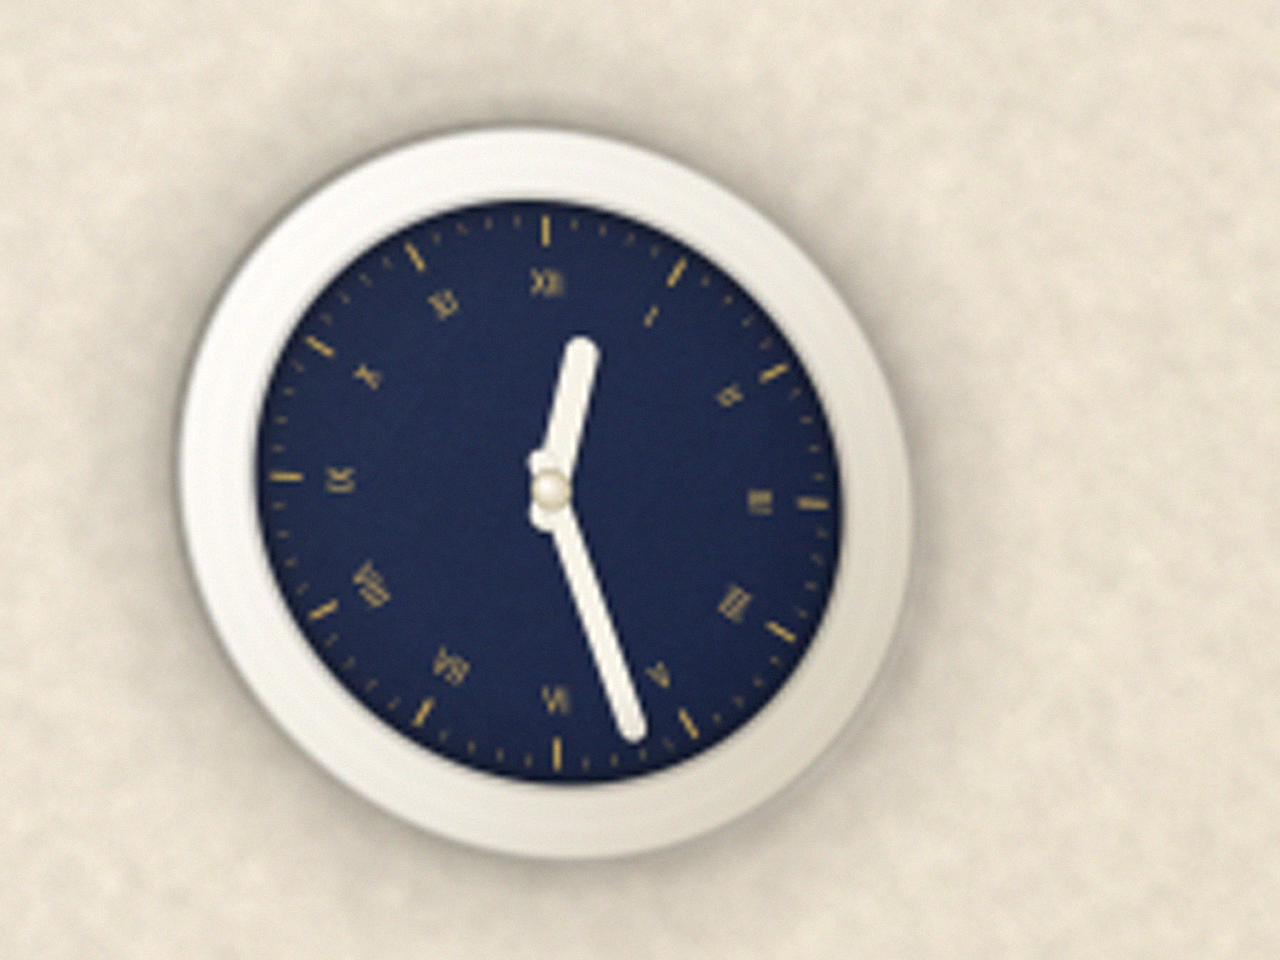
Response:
12.27
